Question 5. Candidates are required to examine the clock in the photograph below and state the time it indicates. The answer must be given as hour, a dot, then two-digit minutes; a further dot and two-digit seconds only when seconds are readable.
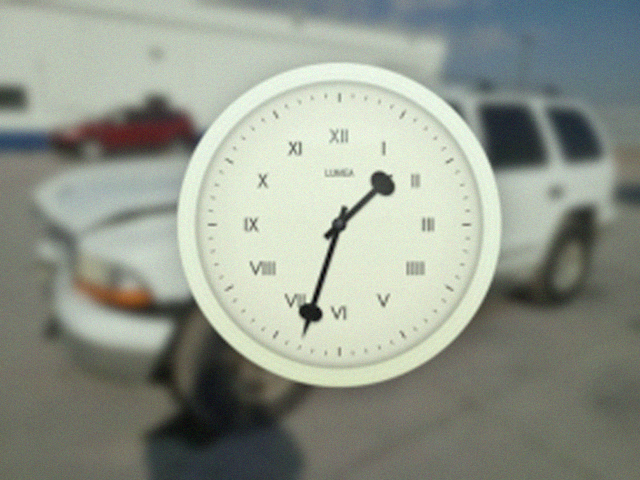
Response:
1.33
